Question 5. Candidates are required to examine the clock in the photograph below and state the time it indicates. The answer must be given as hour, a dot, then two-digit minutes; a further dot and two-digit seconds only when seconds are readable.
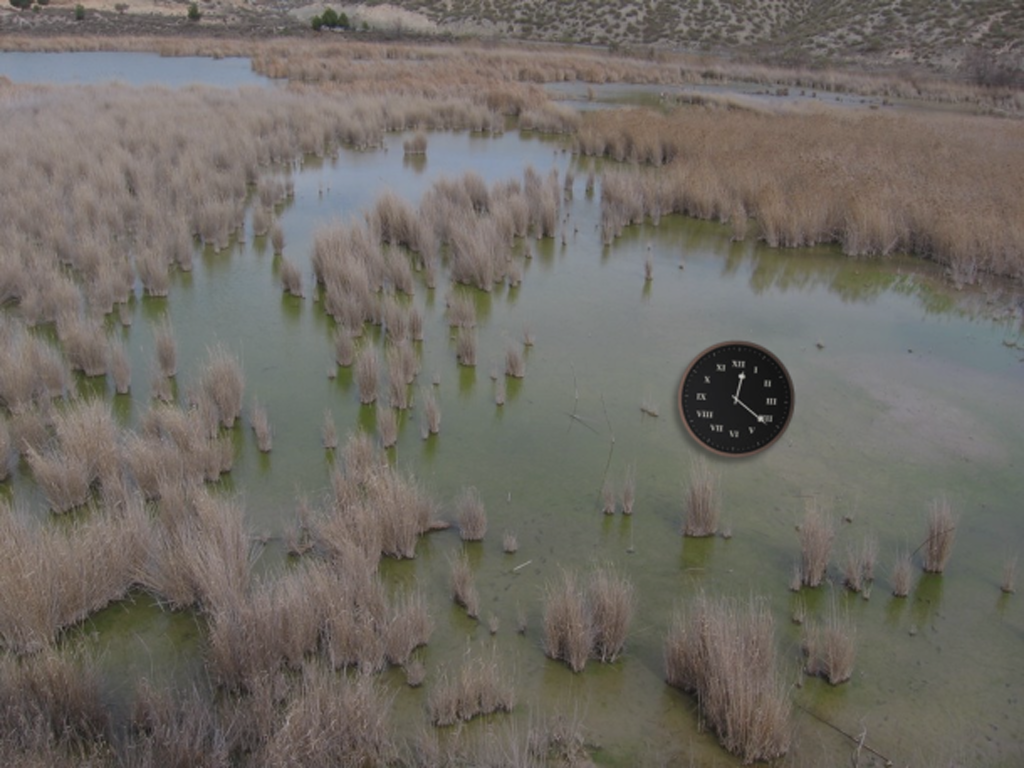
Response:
12.21
